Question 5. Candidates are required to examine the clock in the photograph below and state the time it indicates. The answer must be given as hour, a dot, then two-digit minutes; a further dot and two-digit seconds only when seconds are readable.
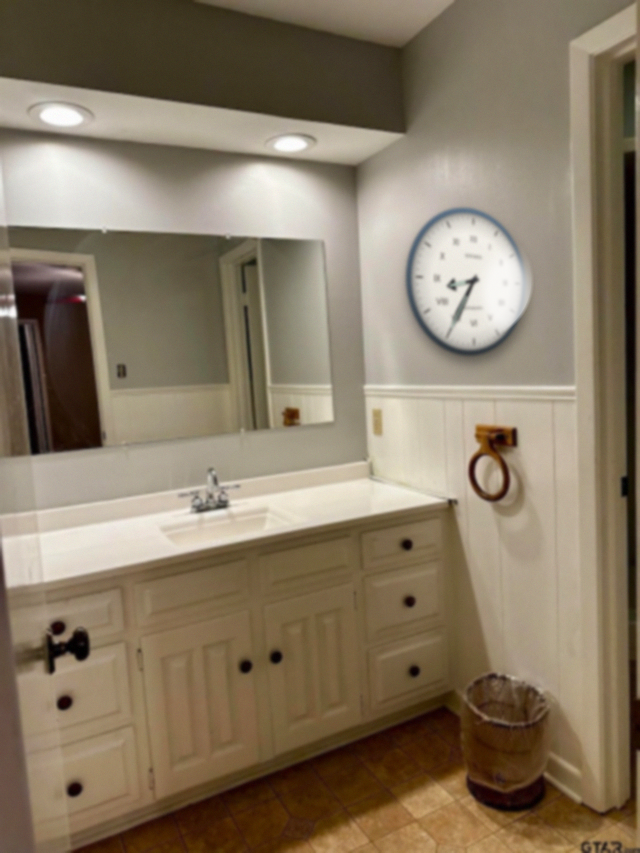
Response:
8.35
